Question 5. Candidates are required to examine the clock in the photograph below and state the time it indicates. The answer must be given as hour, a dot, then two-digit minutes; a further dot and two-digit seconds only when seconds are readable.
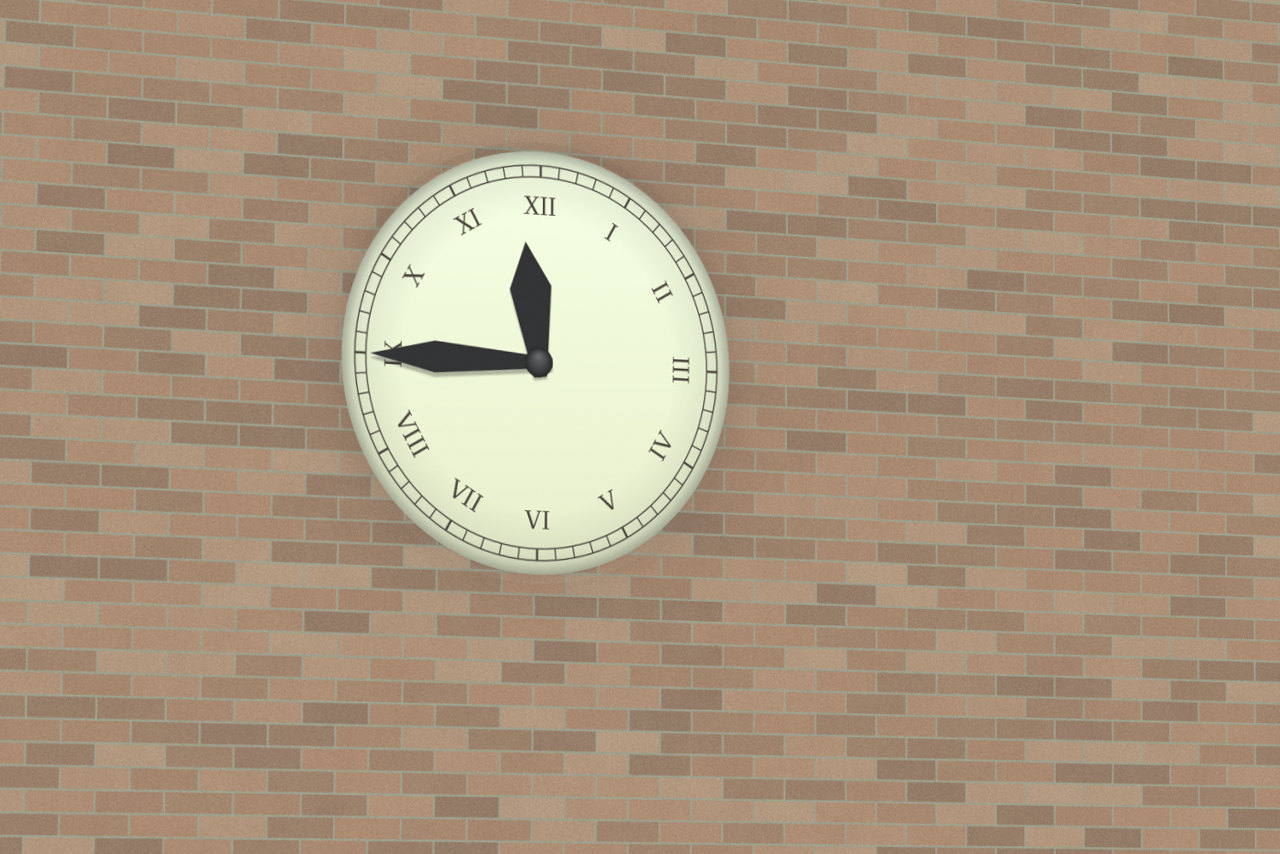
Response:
11.45
